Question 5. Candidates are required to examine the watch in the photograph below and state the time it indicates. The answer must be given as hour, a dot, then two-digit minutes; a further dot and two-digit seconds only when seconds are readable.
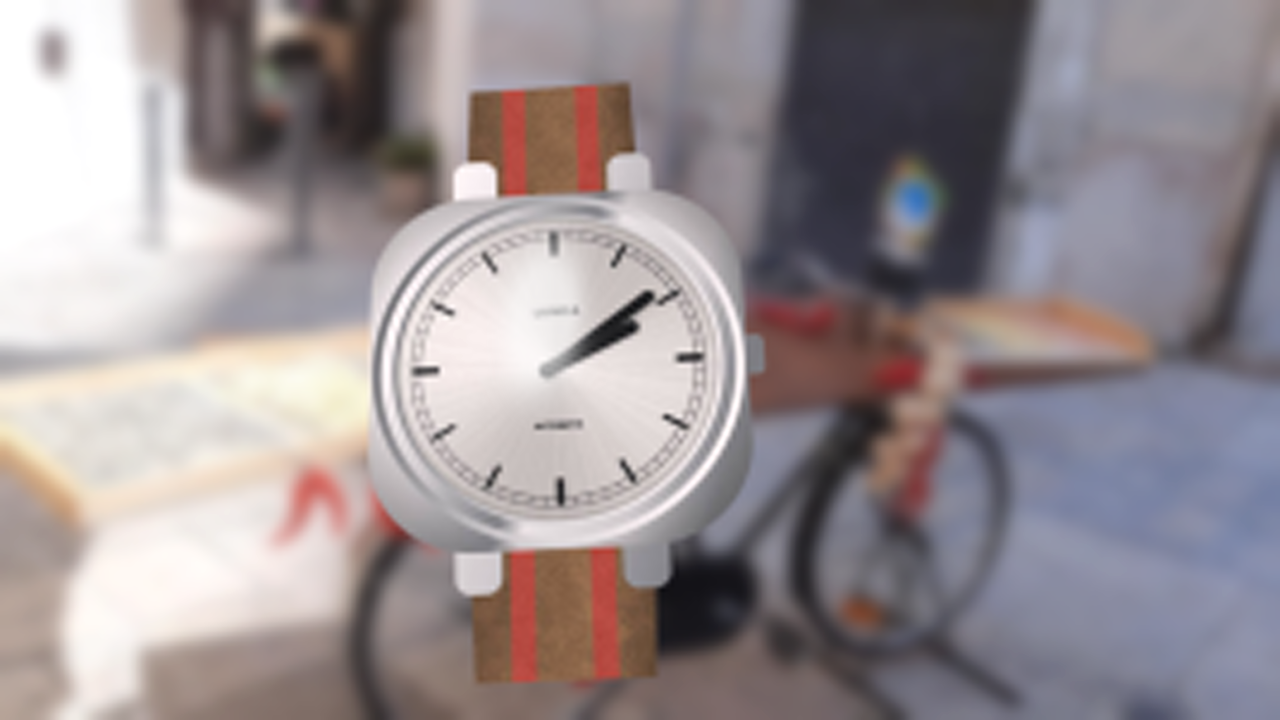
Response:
2.09
